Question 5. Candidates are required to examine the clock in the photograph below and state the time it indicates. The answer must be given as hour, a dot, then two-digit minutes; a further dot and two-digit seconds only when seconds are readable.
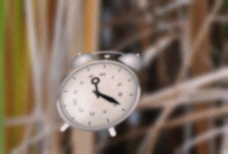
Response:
11.19
